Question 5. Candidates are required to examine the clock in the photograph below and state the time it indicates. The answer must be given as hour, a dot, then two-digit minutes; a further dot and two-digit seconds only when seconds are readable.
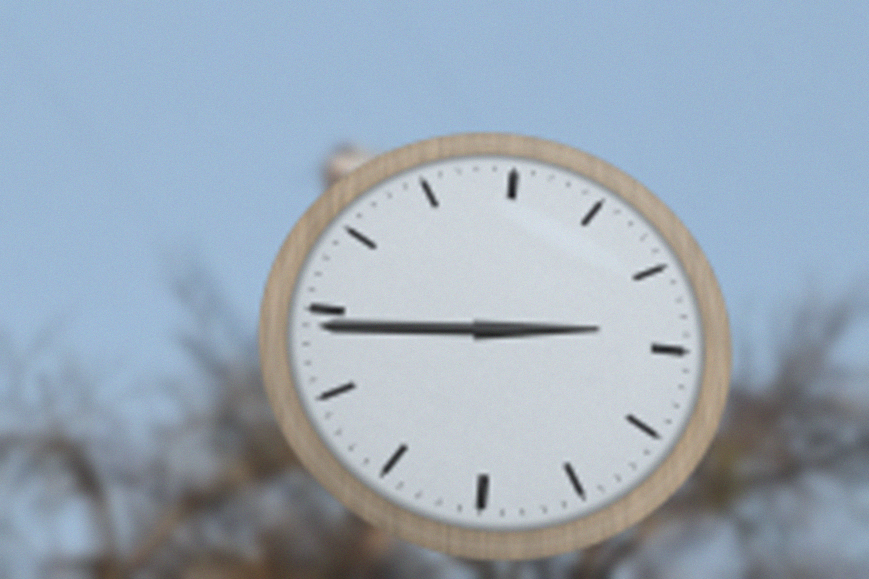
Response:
2.44
